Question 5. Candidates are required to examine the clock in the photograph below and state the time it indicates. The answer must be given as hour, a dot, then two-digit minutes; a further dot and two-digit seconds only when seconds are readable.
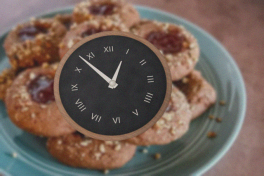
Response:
12.53
